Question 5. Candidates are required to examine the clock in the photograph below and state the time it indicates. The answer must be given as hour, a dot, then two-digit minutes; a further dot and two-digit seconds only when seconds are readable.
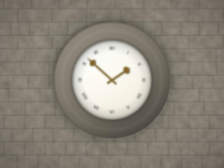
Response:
1.52
